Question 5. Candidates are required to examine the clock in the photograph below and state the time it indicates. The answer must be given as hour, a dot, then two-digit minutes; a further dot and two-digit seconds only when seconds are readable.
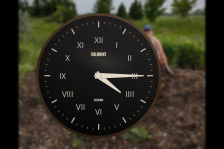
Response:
4.15
